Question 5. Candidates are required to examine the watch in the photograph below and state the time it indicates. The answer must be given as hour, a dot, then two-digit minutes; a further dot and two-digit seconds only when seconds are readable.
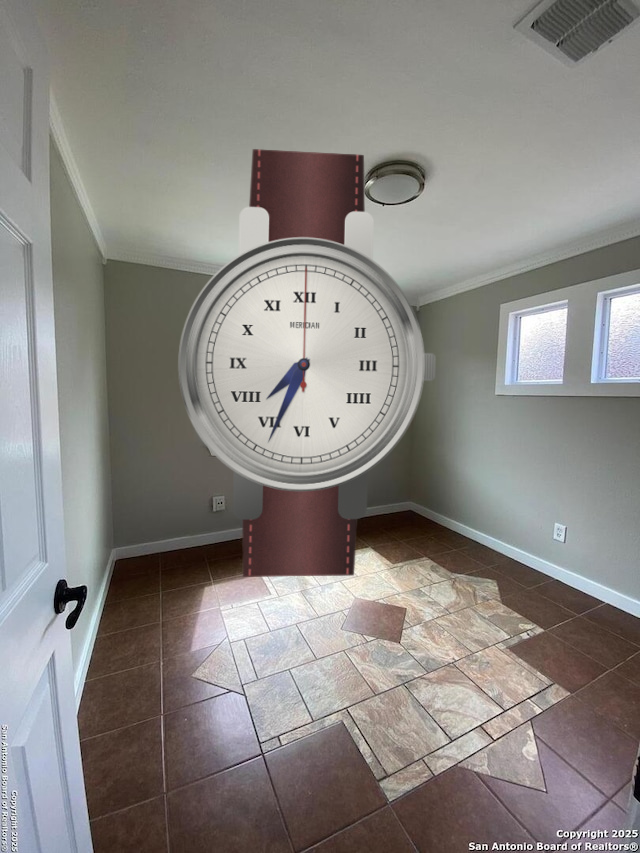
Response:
7.34.00
